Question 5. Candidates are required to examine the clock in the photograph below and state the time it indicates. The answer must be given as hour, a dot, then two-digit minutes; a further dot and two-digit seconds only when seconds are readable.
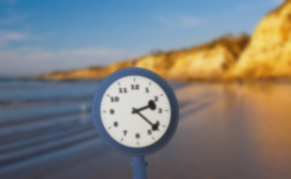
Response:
2.22
